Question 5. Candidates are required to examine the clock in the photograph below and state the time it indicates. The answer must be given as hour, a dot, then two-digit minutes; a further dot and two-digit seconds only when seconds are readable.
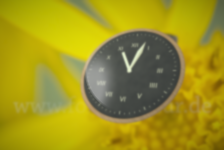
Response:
11.03
